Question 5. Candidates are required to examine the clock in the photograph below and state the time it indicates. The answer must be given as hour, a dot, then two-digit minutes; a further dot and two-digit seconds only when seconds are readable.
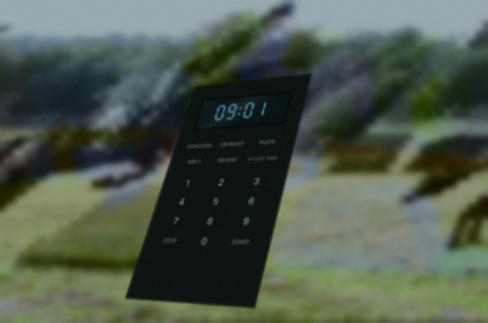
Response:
9.01
